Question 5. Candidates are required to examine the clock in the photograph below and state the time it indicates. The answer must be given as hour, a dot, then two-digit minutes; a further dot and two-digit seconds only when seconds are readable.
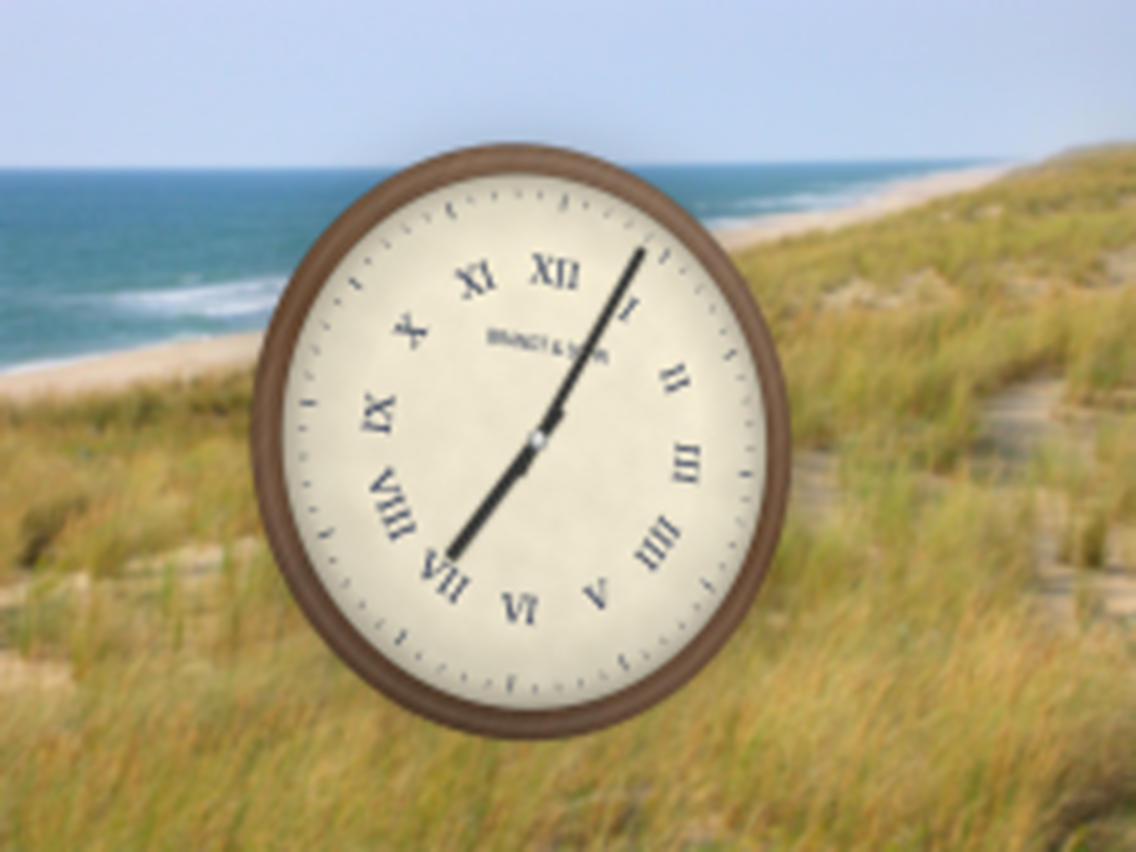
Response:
7.04
